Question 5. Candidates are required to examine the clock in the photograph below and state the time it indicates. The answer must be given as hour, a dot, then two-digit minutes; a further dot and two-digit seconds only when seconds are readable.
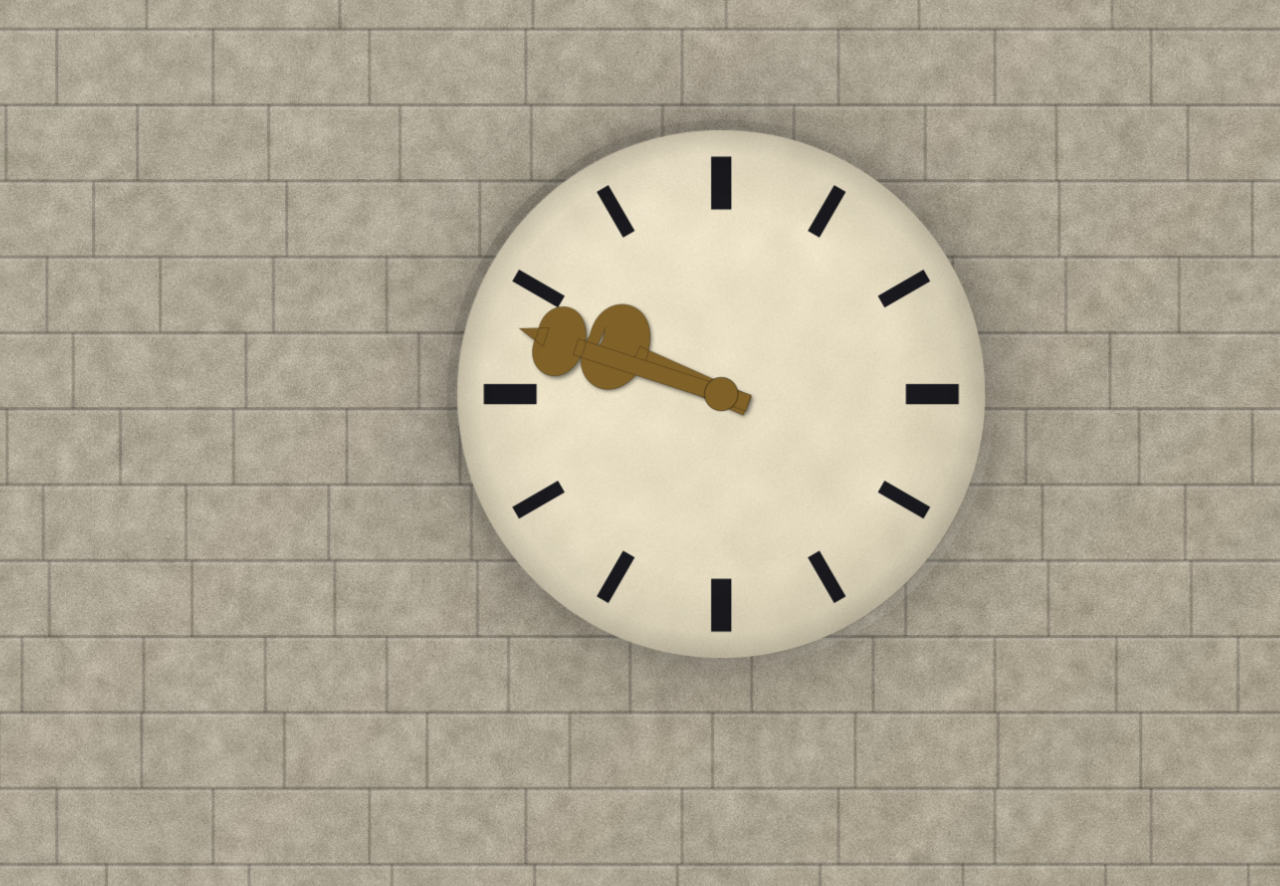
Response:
9.48
